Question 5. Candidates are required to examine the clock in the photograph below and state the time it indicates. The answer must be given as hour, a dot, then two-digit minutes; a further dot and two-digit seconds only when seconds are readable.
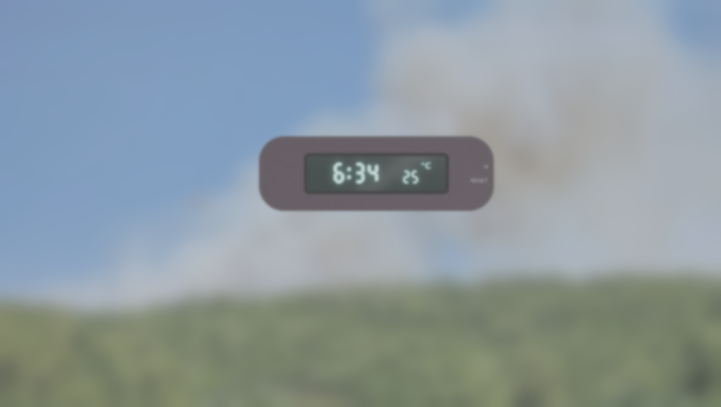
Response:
6.34
